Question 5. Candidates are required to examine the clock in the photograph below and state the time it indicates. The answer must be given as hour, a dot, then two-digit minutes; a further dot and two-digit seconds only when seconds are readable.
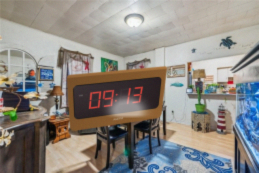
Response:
9.13
